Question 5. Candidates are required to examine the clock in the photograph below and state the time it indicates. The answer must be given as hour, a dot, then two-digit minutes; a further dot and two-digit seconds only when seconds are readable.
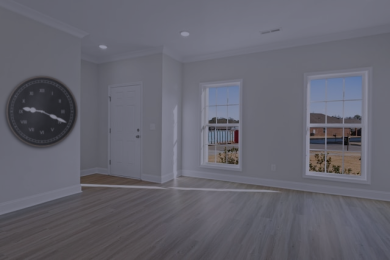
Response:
9.19
